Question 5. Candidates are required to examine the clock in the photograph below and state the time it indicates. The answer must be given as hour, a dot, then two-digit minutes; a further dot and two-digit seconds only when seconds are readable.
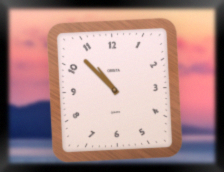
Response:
10.53
